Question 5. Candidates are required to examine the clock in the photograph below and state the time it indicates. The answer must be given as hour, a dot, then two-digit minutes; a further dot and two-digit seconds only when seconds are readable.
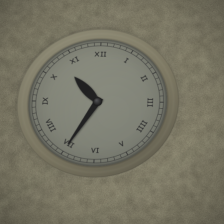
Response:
10.35
